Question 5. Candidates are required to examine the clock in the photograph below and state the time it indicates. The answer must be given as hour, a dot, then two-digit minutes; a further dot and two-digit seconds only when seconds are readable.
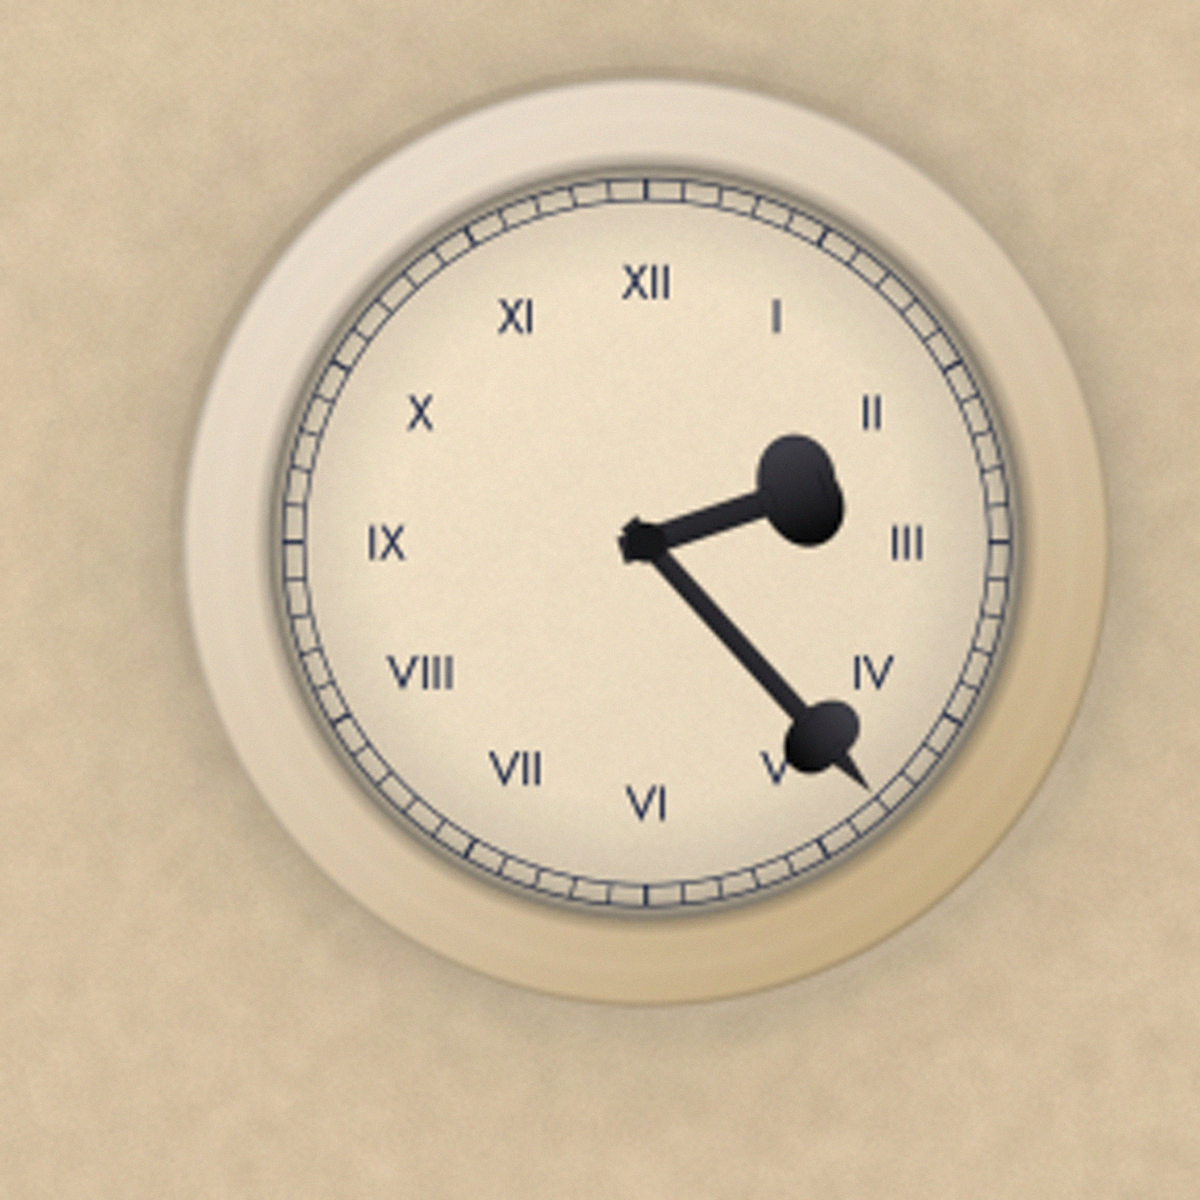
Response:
2.23
